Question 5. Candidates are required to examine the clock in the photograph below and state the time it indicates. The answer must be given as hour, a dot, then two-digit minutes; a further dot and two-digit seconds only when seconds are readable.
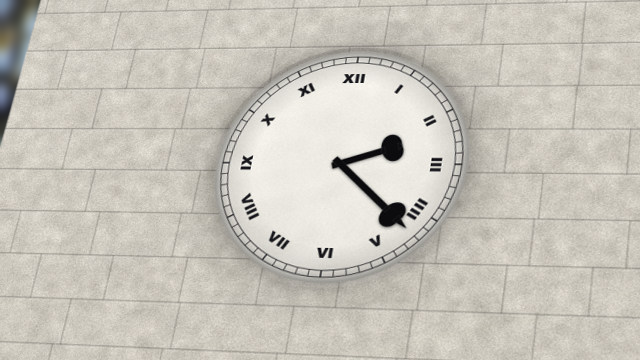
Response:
2.22
